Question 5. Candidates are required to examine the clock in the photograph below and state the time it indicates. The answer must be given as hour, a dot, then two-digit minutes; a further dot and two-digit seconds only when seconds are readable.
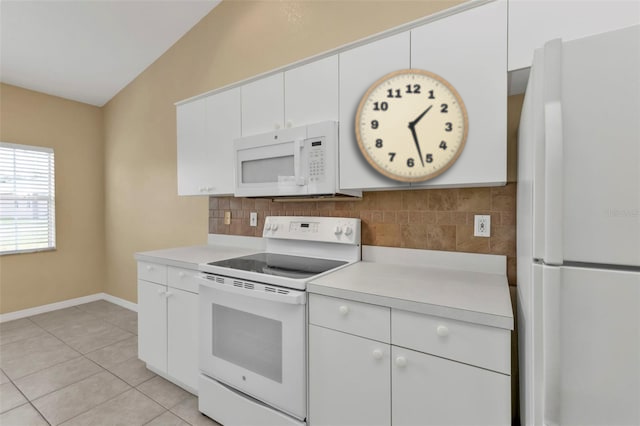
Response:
1.27
